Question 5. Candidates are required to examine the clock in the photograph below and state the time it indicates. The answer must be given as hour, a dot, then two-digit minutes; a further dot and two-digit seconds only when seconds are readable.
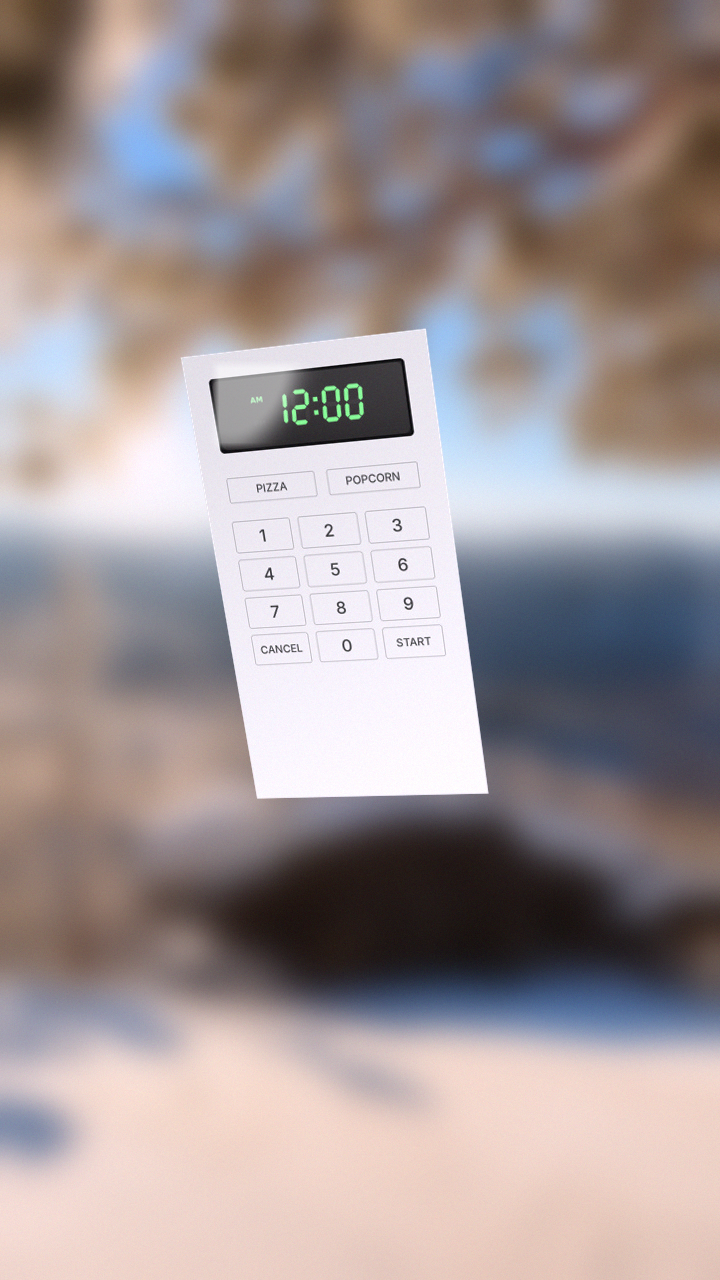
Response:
12.00
